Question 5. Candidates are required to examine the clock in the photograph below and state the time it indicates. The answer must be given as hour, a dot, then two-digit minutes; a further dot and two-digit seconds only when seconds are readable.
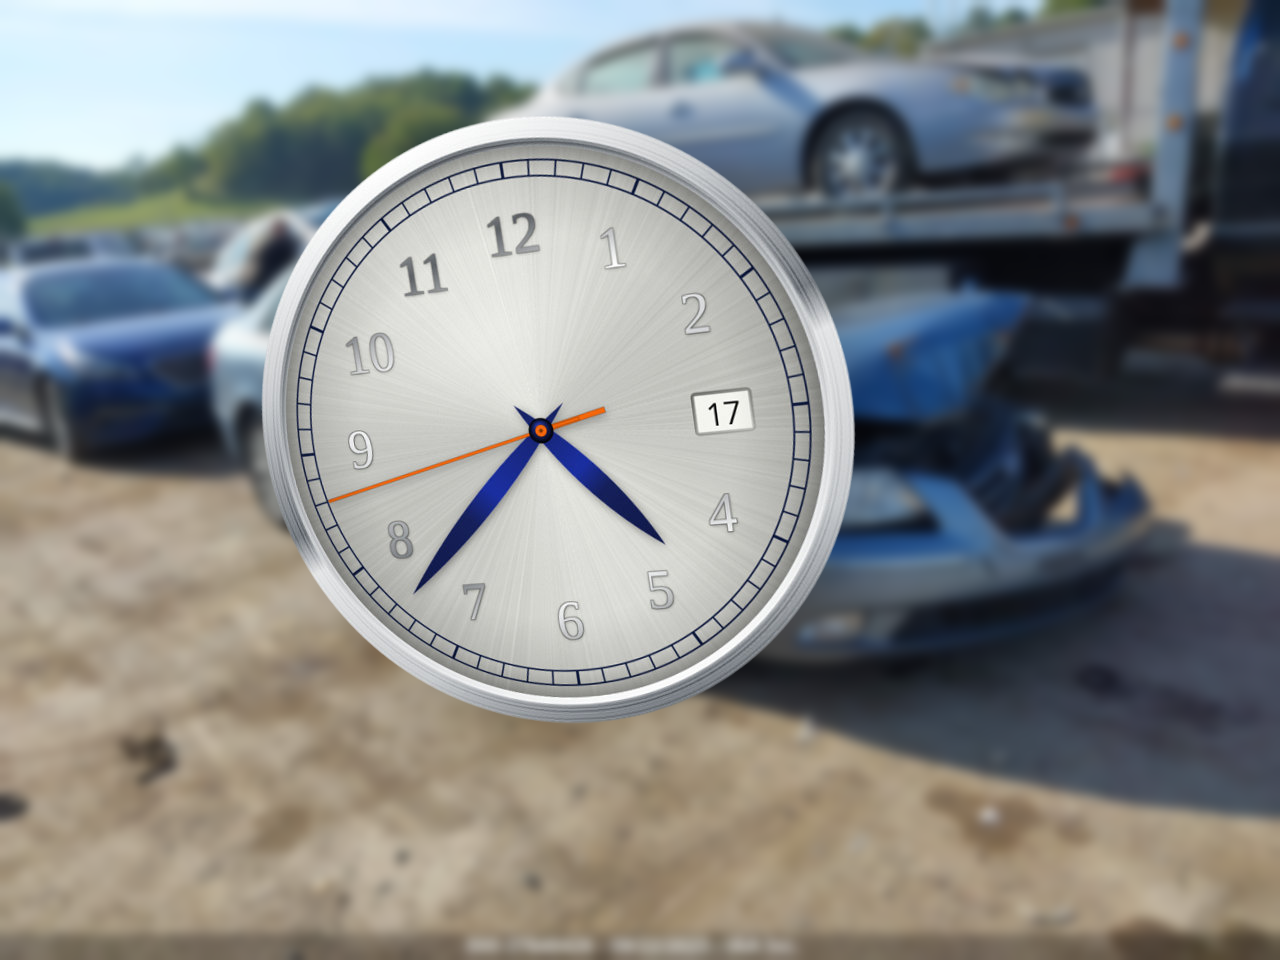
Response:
4.37.43
